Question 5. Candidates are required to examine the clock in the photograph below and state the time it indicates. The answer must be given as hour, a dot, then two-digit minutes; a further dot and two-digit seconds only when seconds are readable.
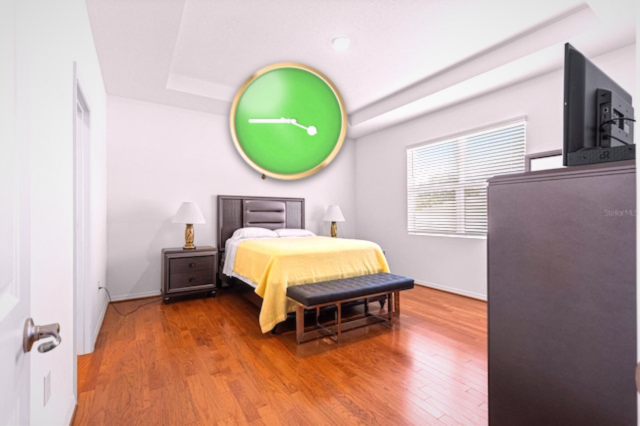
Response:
3.45
